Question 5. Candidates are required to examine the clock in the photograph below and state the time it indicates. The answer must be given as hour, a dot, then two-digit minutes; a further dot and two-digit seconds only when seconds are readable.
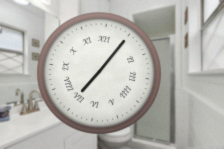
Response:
7.05
